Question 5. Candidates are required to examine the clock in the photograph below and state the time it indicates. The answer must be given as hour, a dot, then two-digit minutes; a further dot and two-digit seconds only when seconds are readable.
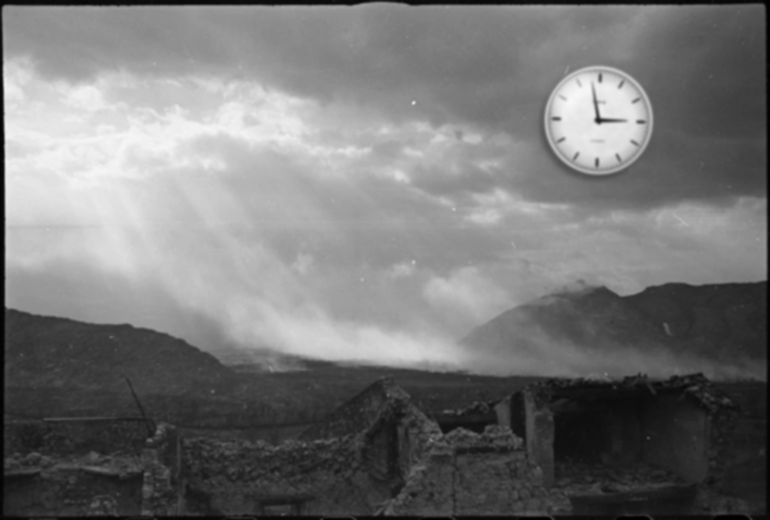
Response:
2.58
